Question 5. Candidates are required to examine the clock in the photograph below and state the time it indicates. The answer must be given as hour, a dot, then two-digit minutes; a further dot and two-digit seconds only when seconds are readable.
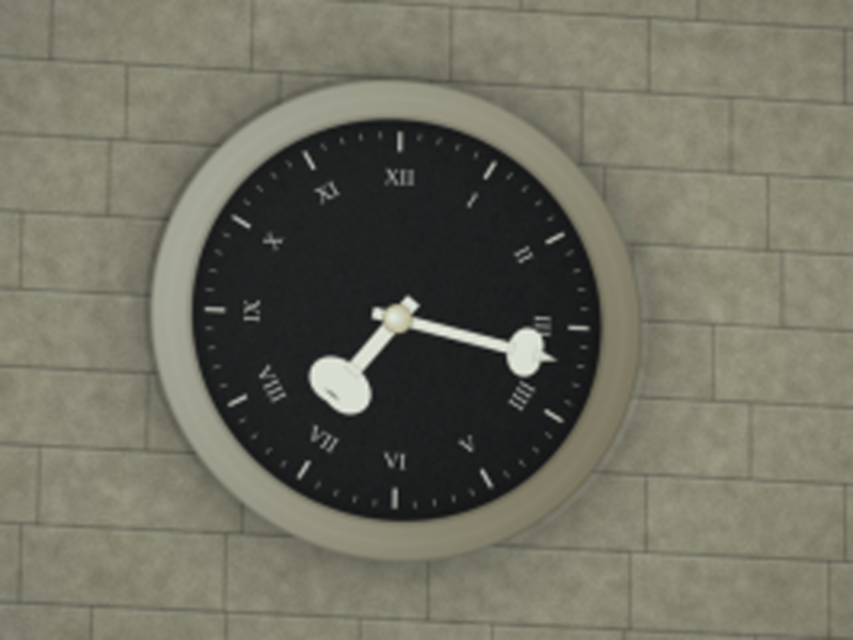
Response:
7.17
